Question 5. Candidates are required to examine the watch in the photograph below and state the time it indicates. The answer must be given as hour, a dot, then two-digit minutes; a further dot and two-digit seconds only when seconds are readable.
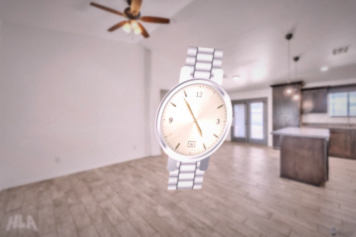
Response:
4.54
